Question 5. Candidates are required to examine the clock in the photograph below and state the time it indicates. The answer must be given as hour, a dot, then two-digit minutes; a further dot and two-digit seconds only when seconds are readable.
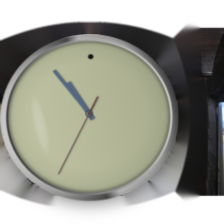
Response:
10.53.34
